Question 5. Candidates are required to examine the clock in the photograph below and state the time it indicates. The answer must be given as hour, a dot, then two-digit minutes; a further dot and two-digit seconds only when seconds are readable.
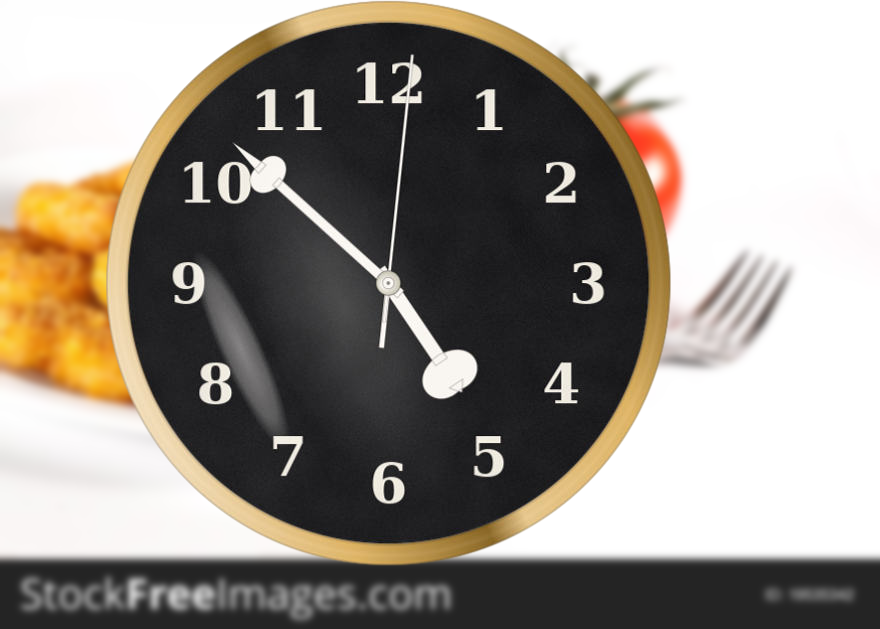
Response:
4.52.01
